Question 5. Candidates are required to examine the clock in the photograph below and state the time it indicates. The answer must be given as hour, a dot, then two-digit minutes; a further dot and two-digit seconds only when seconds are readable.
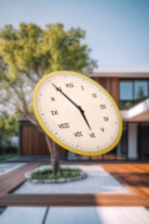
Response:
5.55
